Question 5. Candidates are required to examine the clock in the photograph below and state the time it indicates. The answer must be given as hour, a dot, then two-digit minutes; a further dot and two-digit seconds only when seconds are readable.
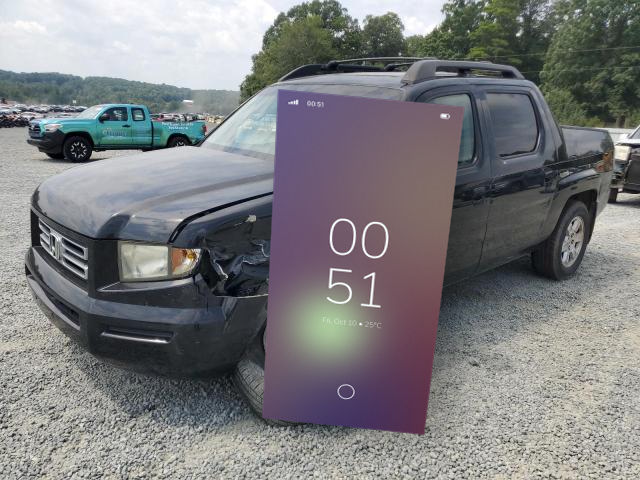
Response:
0.51
